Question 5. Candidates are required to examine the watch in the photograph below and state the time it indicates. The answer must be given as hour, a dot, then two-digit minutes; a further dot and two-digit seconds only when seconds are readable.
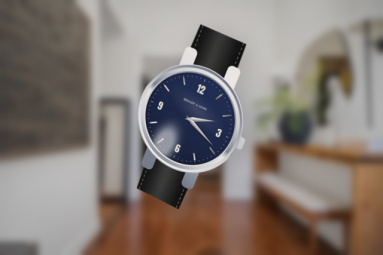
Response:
2.19
